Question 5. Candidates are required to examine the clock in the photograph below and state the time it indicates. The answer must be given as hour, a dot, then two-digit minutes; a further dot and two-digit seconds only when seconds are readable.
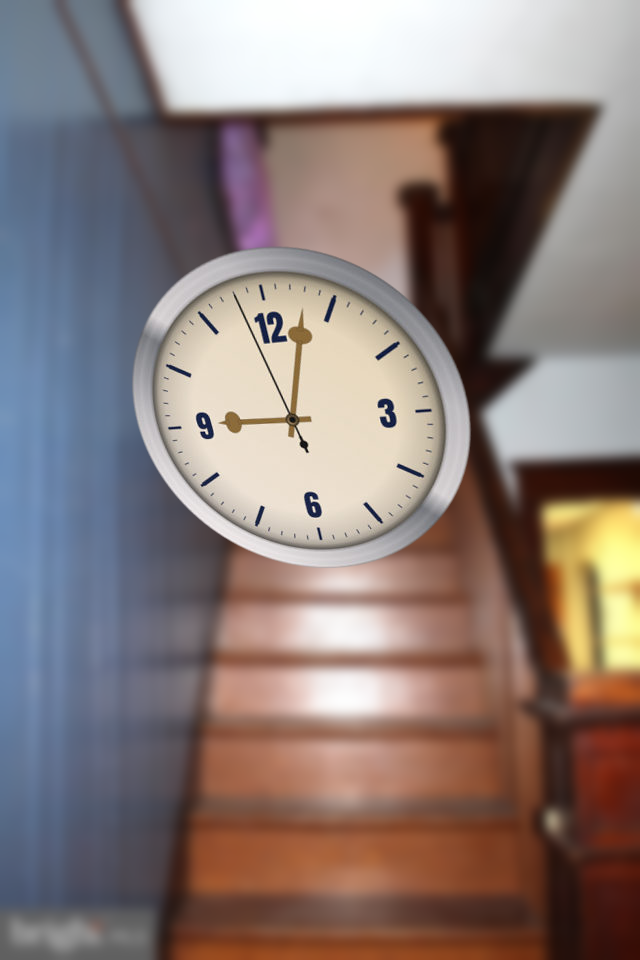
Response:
9.02.58
